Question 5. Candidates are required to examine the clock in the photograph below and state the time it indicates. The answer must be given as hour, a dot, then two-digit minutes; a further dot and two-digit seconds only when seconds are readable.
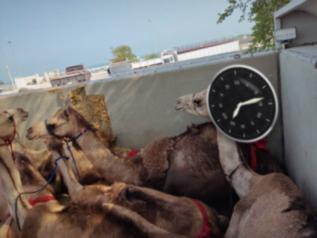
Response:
7.13
